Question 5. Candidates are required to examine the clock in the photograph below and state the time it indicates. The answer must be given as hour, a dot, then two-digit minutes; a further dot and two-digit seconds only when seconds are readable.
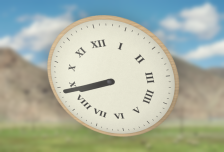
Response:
8.44
